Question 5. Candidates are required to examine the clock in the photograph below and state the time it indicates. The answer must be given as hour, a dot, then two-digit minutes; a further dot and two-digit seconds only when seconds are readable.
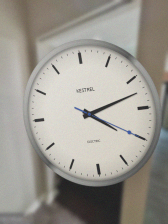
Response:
4.12.20
